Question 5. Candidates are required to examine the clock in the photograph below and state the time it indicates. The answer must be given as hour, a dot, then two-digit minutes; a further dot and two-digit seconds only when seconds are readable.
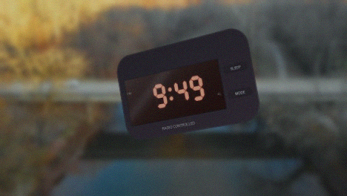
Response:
9.49
